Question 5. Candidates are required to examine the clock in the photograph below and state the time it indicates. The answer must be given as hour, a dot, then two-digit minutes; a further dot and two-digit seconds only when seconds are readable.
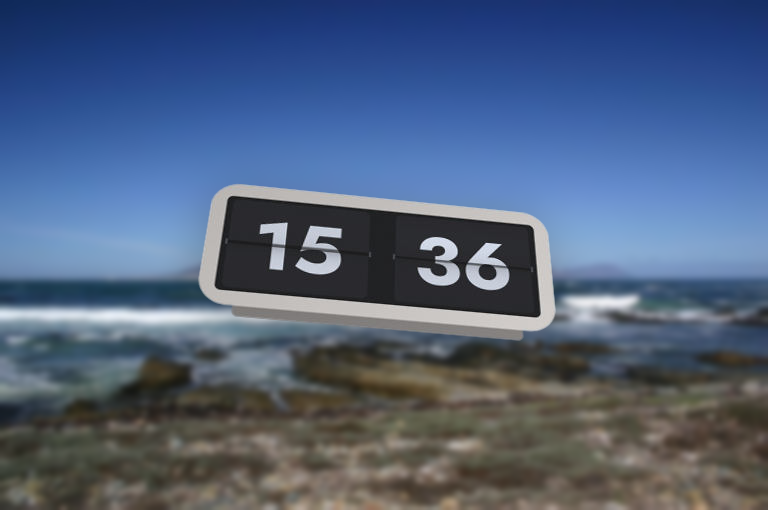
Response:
15.36
